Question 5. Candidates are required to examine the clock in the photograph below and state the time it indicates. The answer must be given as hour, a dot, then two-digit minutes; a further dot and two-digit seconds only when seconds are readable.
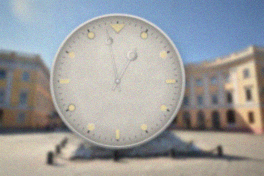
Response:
12.58
